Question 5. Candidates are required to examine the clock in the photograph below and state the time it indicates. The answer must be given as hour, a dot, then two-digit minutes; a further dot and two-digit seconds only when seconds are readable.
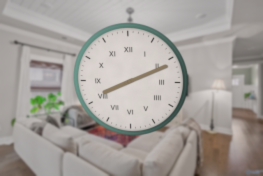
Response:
8.11
